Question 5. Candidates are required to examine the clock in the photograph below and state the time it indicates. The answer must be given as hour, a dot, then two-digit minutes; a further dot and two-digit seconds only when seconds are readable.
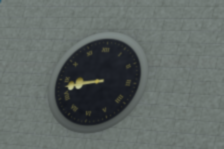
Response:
8.43
